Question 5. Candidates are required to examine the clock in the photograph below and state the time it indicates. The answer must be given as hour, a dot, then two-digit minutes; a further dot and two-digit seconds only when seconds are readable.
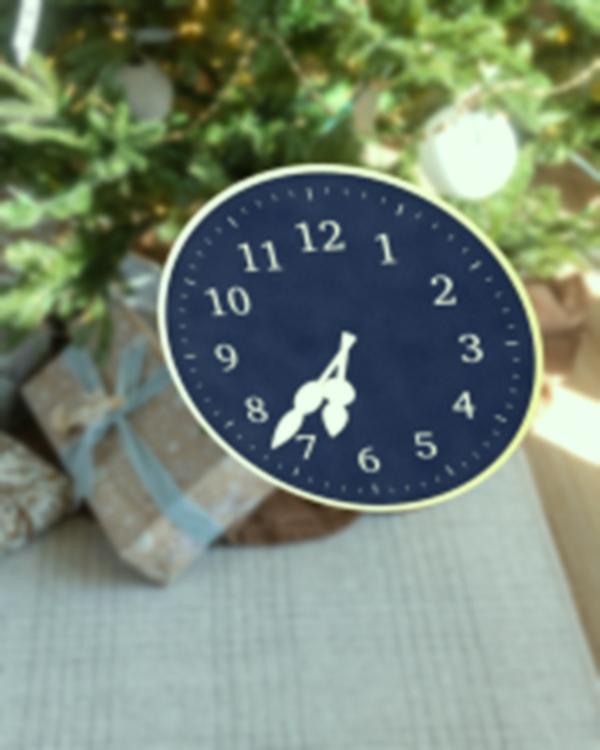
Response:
6.37
